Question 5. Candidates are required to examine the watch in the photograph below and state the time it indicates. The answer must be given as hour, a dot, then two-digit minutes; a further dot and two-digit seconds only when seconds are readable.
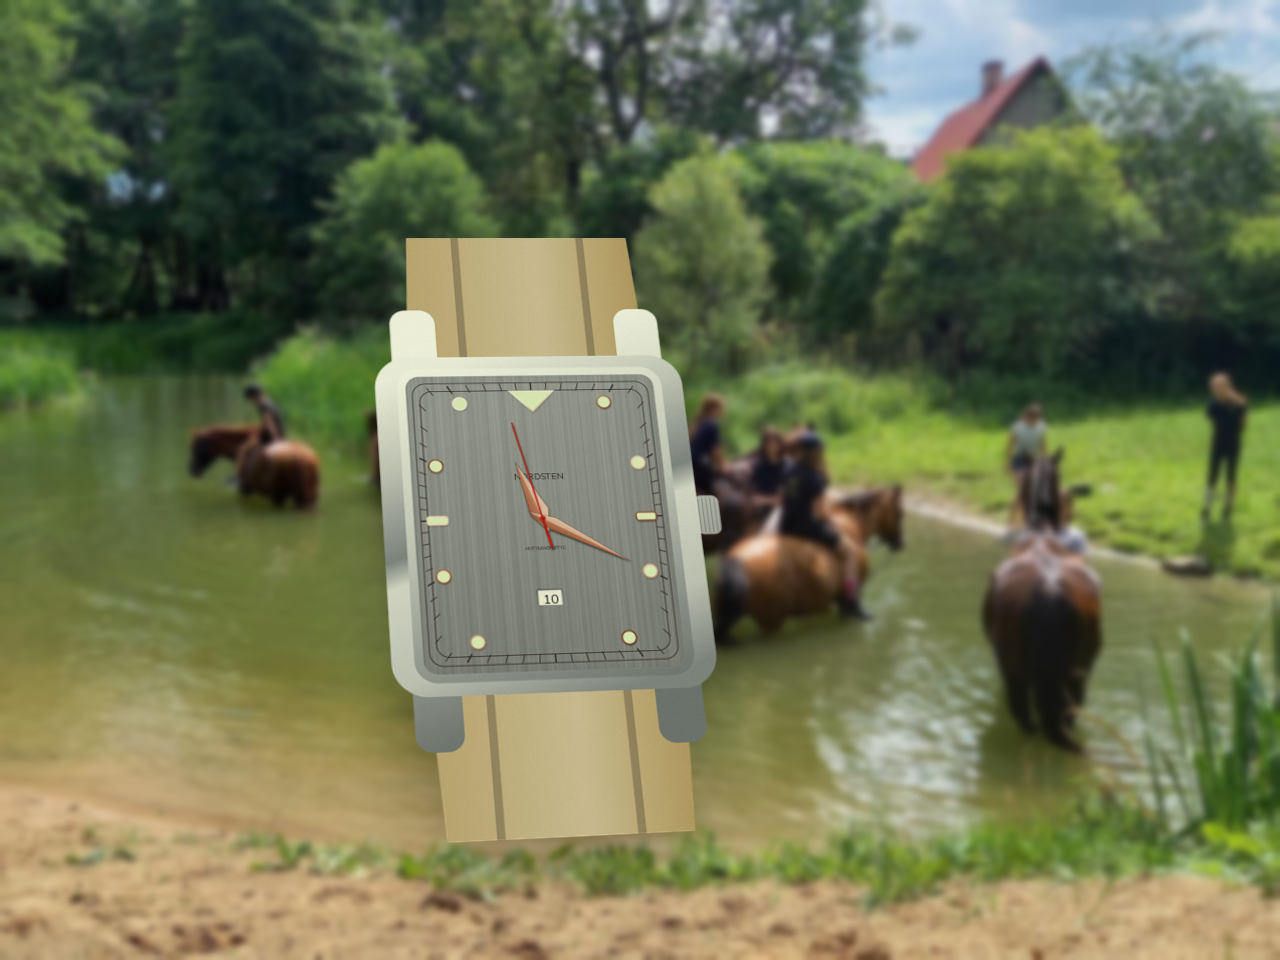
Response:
11.19.58
